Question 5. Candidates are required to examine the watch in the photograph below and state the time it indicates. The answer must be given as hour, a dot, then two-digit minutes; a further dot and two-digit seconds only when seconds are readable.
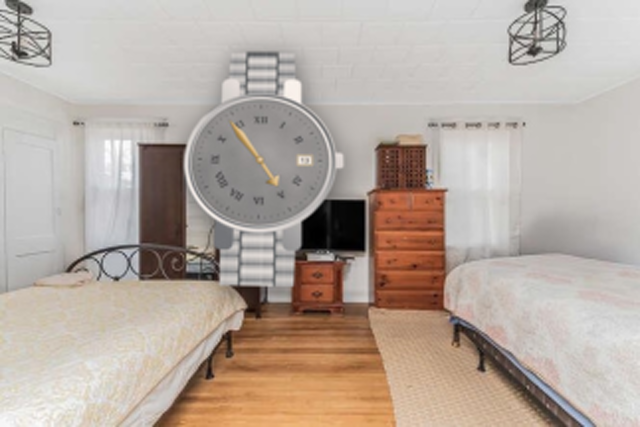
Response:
4.54
